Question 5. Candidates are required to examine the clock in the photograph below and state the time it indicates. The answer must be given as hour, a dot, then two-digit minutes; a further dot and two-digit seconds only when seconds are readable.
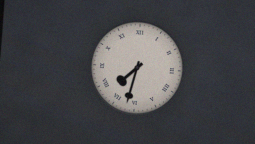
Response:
7.32
